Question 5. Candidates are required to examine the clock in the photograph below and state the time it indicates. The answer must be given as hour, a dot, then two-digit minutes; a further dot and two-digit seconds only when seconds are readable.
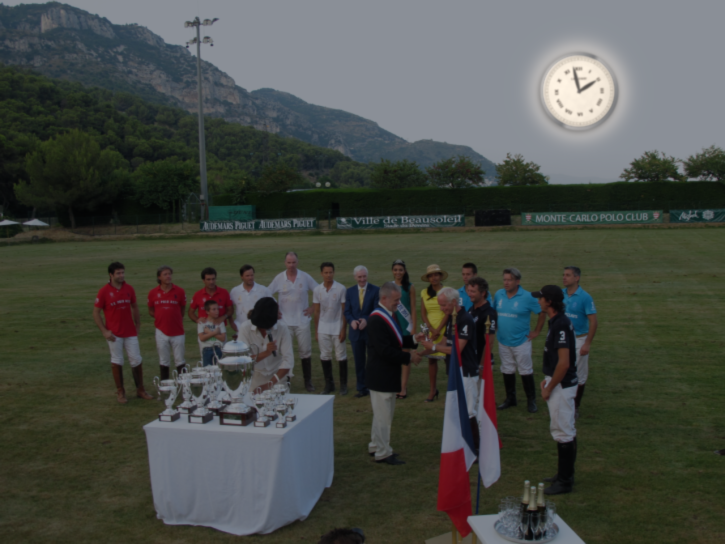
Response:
1.58
